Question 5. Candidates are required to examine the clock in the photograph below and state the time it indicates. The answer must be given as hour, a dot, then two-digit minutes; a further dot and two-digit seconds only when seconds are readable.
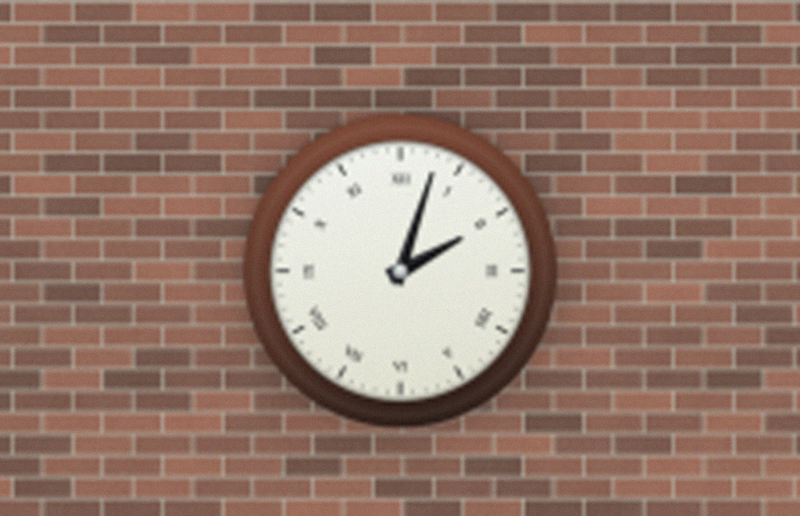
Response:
2.03
